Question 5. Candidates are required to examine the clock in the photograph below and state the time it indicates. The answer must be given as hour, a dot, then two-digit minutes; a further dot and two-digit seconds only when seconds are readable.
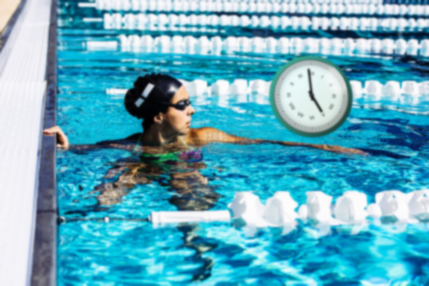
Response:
4.59
